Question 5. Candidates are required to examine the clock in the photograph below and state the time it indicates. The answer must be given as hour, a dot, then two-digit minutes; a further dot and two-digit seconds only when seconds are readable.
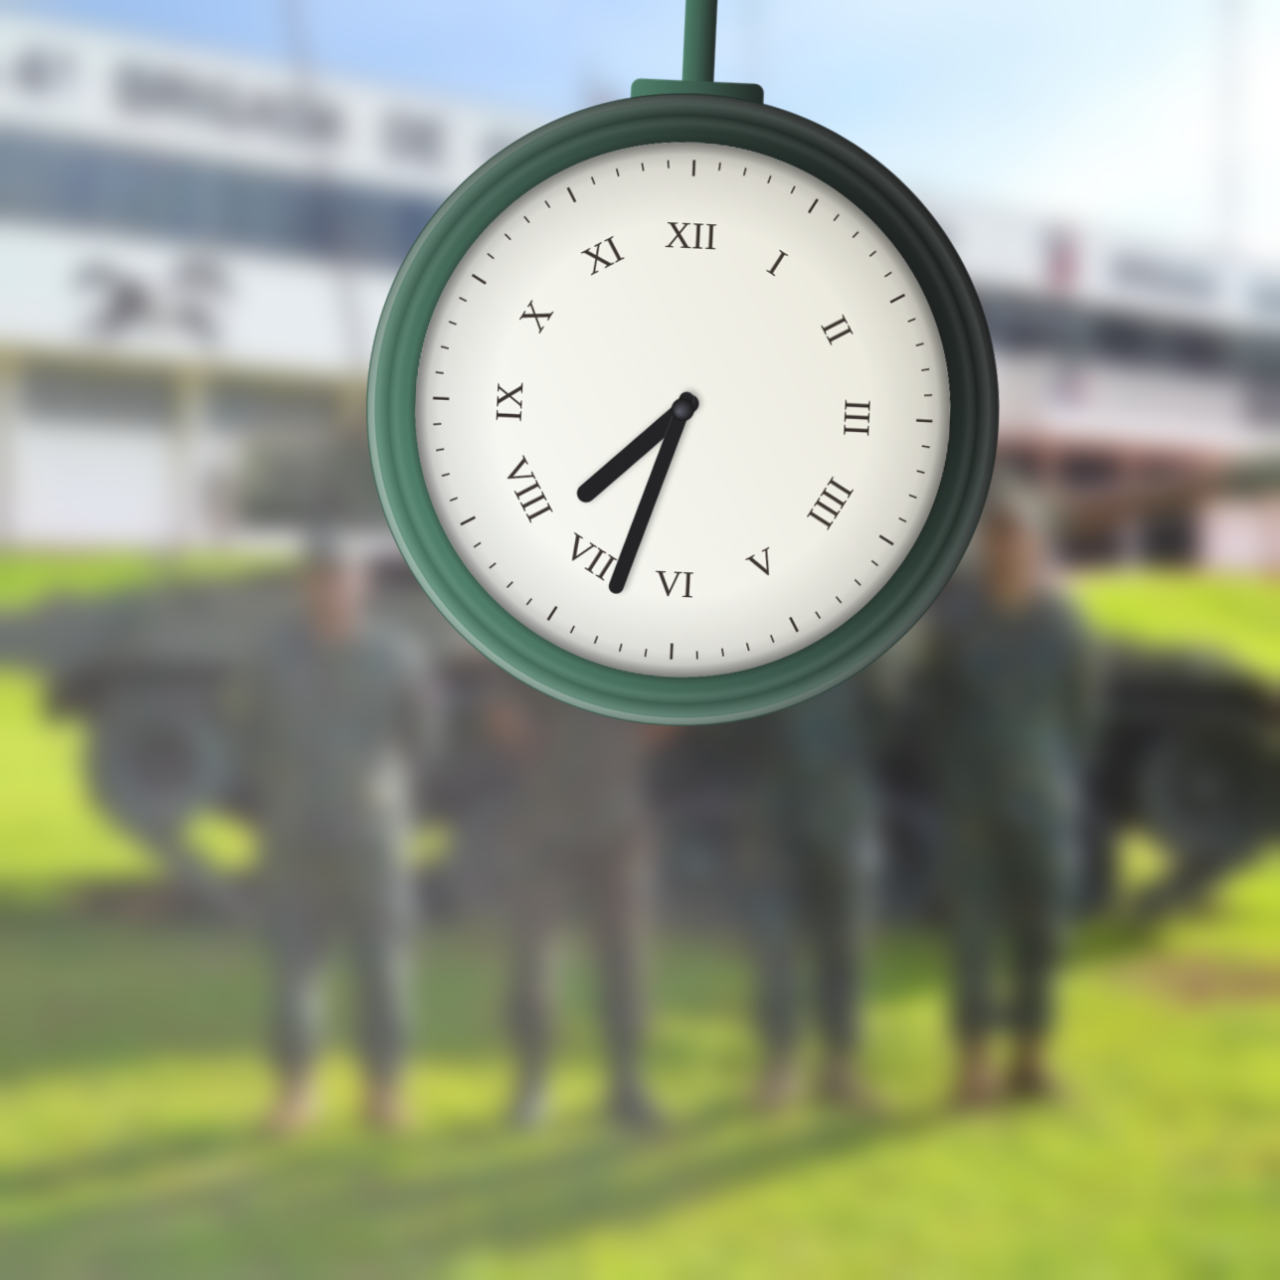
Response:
7.33
